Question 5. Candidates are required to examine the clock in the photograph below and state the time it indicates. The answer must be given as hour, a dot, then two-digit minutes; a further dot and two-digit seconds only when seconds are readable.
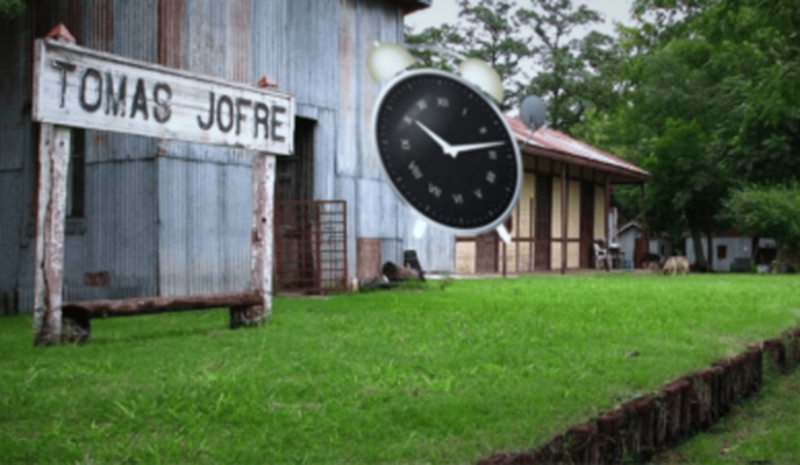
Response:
10.13
